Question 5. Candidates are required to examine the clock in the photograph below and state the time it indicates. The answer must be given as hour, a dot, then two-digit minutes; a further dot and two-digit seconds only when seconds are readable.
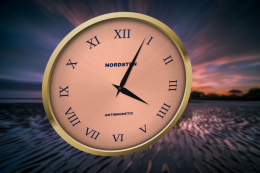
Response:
4.04
